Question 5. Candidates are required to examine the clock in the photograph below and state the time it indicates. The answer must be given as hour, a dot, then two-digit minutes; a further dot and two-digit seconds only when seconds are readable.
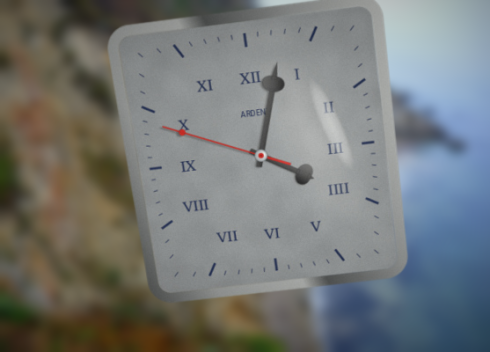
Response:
4.02.49
